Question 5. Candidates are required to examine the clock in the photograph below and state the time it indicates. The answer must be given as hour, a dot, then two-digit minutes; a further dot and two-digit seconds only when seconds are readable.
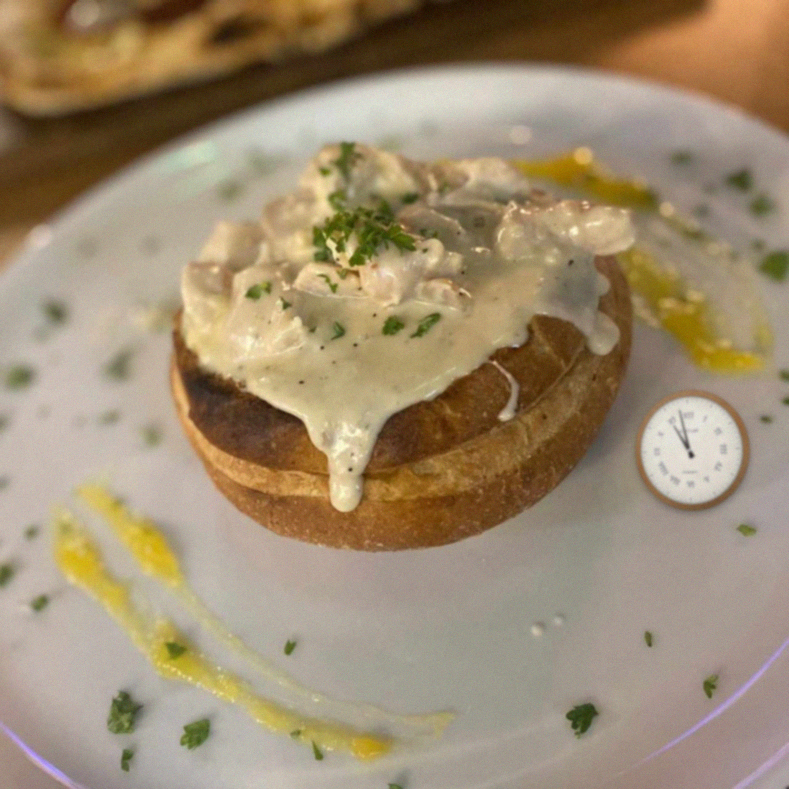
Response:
10.58
